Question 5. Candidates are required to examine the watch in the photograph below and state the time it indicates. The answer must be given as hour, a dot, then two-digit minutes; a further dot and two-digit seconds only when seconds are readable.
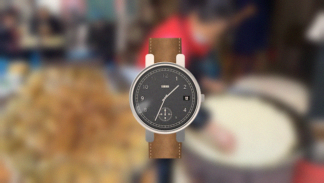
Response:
1.34
